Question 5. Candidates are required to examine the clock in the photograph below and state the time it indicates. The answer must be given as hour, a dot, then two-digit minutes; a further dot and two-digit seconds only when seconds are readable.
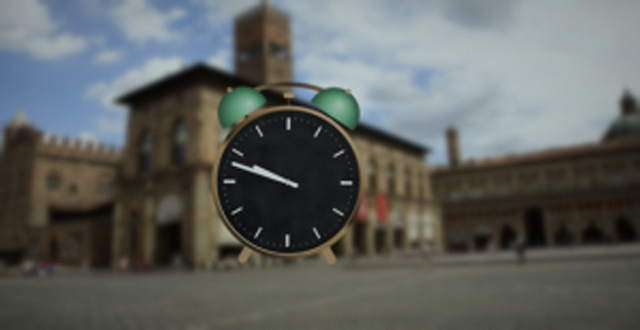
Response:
9.48
